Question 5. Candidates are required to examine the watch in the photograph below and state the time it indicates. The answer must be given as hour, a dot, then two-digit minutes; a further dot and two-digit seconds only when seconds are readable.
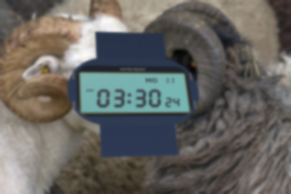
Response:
3.30
